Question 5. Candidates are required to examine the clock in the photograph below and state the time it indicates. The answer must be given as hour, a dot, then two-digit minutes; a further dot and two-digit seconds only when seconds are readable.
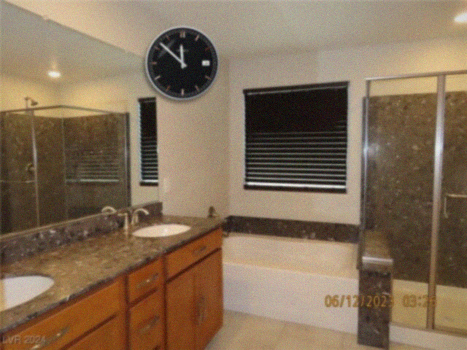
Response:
11.52
